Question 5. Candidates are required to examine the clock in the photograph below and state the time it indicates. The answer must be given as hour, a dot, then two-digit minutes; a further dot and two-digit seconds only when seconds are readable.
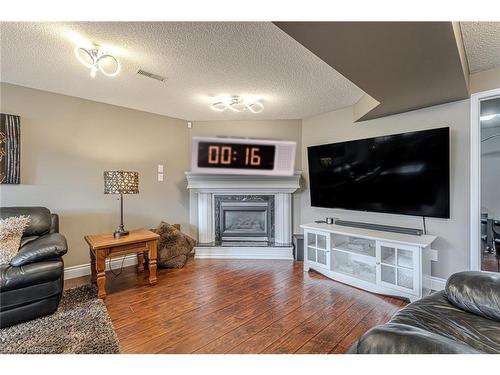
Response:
0.16
